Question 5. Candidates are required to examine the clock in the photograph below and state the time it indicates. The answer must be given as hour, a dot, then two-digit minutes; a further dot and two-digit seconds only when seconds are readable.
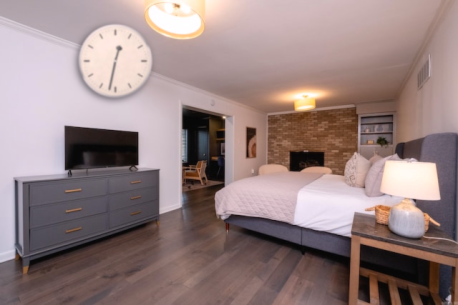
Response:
12.32
